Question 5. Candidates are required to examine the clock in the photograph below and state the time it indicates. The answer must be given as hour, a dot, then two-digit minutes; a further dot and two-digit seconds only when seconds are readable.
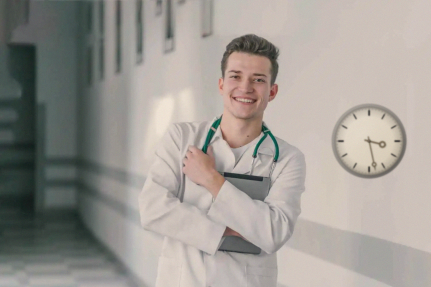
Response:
3.28
